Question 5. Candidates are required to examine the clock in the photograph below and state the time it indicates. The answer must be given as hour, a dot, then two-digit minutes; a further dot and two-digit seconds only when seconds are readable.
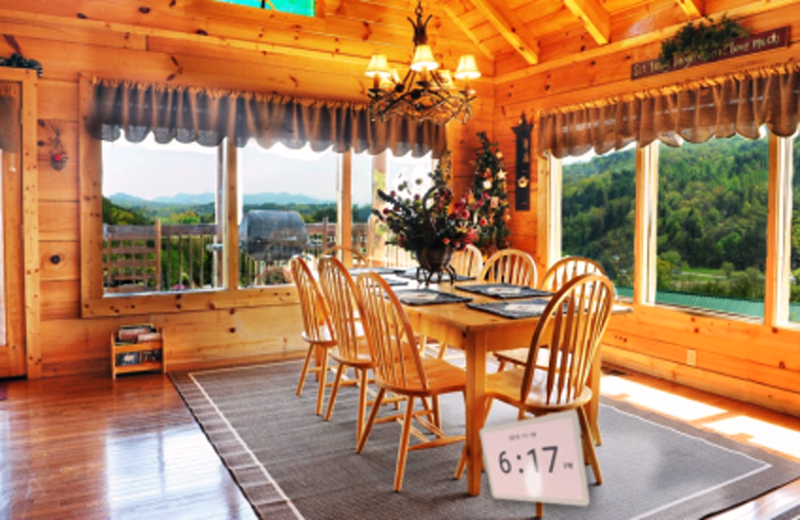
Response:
6.17
